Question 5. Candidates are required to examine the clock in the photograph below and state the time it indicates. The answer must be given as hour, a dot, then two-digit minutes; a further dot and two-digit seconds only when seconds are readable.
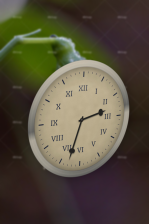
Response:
2.33
